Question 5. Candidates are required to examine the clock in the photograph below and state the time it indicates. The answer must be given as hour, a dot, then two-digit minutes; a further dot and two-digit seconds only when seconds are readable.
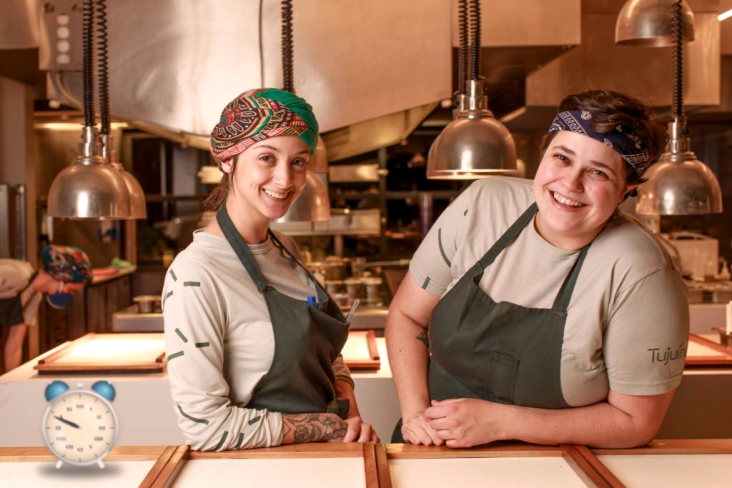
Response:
9.49
